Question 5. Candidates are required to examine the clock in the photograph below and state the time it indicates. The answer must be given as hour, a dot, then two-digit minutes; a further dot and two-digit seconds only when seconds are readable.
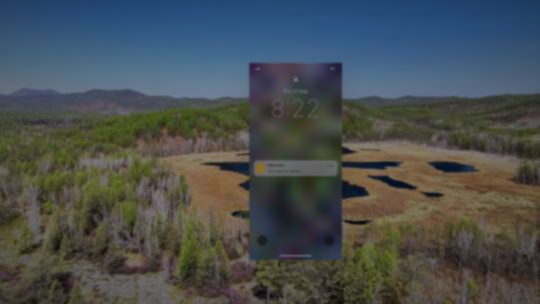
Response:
8.22
